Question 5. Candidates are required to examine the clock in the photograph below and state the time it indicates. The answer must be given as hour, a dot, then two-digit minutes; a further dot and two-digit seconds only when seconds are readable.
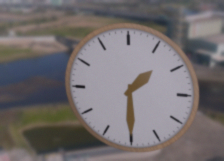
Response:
1.30
